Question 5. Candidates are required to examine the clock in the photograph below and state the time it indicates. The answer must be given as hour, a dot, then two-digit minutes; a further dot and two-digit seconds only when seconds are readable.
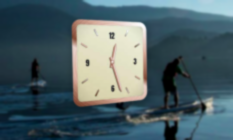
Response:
12.27
